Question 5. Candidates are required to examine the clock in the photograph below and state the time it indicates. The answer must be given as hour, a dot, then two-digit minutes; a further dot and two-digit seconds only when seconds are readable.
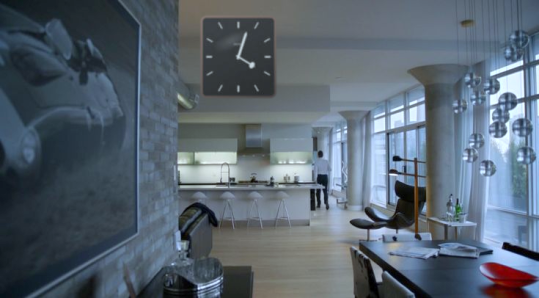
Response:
4.03
